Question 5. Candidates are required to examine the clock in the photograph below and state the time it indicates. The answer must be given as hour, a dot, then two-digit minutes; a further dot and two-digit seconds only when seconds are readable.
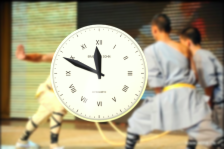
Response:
11.49
